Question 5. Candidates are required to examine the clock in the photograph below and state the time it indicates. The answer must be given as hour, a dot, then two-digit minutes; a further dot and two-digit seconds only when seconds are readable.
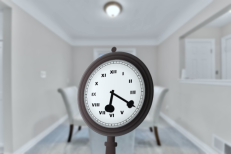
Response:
6.20
